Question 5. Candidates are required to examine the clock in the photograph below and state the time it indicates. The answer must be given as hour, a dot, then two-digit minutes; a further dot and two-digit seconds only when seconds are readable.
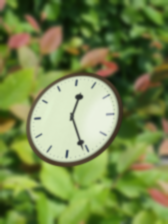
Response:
12.26
